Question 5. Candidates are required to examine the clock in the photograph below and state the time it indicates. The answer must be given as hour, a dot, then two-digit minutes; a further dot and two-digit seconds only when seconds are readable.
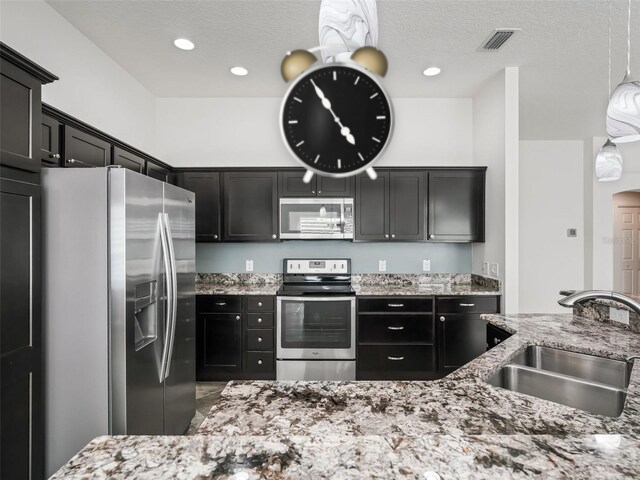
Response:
4.55
